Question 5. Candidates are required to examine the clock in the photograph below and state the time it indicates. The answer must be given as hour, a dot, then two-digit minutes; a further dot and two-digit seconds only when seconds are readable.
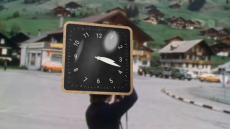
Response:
3.18
